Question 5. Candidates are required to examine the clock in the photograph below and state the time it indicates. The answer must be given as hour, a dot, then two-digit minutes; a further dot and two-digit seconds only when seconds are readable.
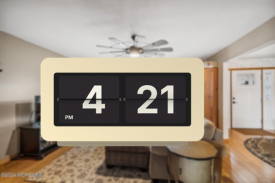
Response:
4.21
